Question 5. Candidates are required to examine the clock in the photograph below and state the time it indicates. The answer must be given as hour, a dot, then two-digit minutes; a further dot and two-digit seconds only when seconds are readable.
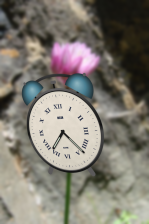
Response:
7.23
